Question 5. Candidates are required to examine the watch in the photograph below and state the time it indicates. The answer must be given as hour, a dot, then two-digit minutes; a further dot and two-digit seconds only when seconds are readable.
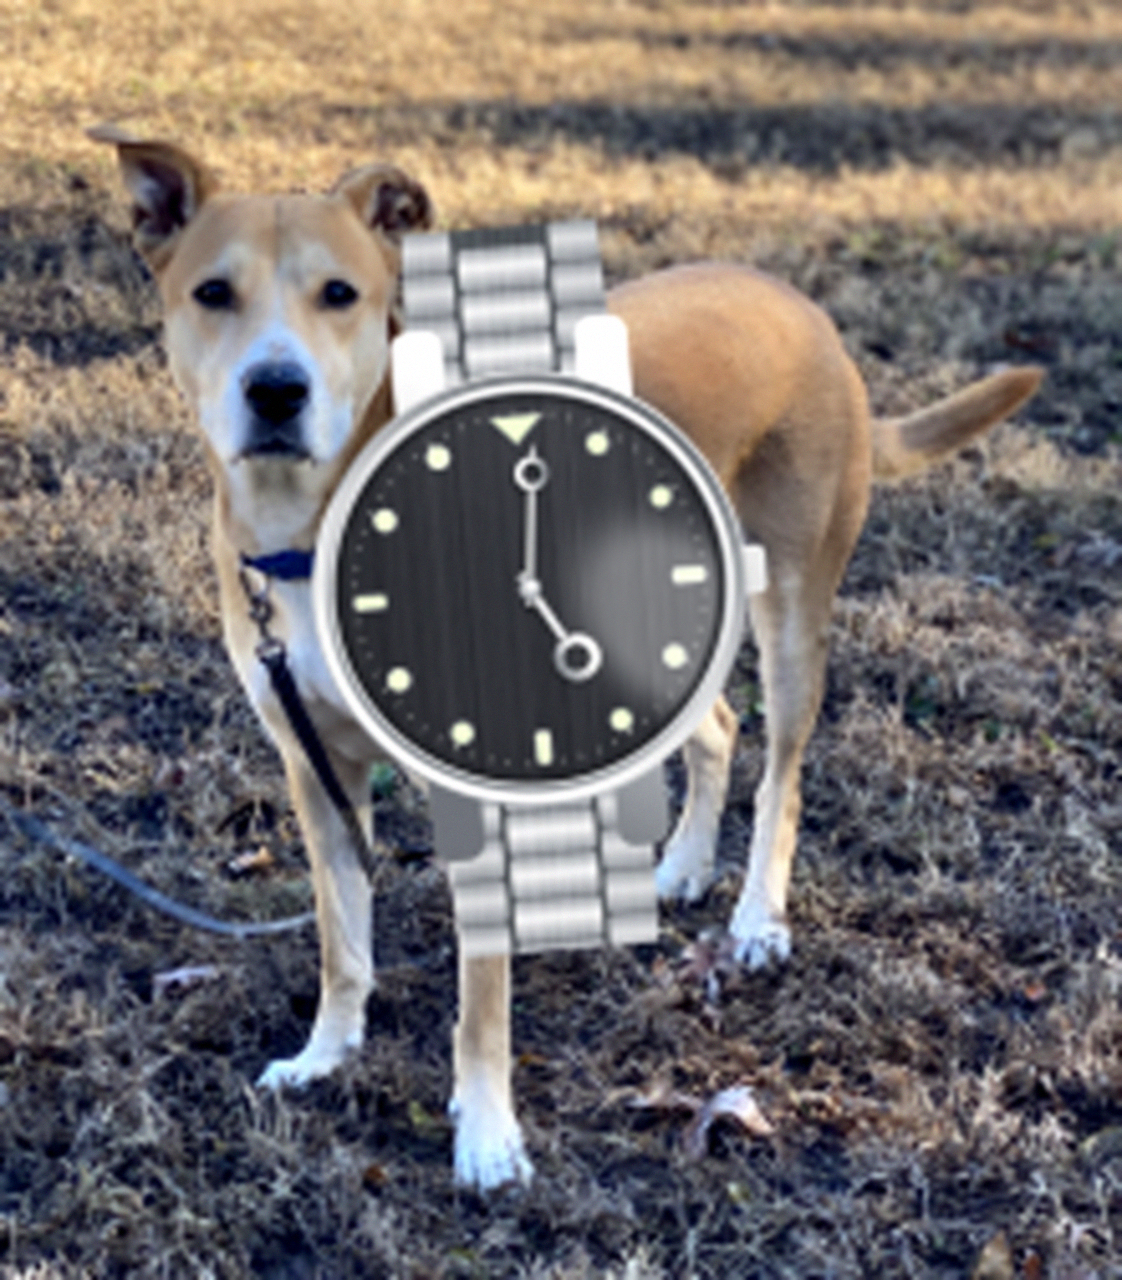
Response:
5.01
